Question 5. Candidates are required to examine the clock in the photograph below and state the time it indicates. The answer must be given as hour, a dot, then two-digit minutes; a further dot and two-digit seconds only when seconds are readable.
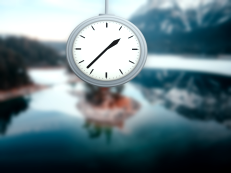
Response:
1.37
